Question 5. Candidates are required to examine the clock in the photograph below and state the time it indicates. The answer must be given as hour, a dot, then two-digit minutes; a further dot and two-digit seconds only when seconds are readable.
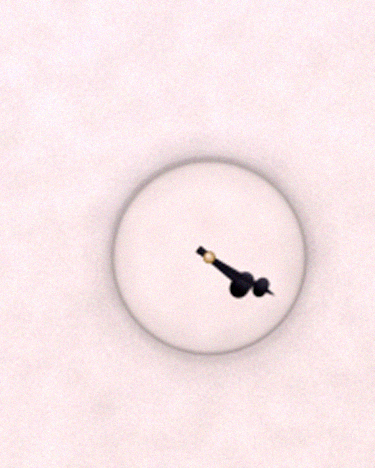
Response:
4.20
